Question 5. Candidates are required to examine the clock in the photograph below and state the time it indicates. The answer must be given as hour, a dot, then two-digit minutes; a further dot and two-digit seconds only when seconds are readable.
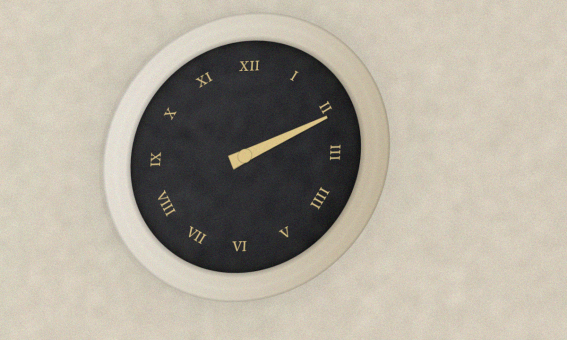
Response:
2.11
